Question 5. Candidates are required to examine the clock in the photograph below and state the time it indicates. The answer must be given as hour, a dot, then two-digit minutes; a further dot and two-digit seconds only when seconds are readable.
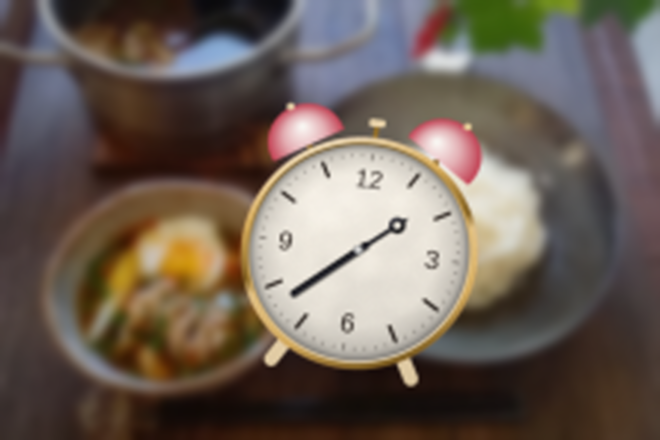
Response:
1.38
